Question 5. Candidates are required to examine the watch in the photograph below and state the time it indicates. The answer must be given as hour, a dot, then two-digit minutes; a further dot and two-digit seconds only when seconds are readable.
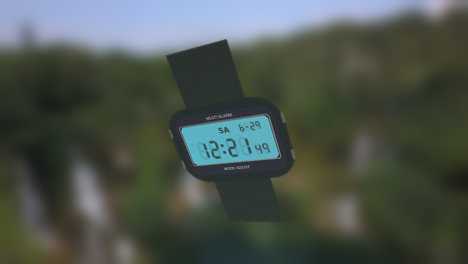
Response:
12.21.49
